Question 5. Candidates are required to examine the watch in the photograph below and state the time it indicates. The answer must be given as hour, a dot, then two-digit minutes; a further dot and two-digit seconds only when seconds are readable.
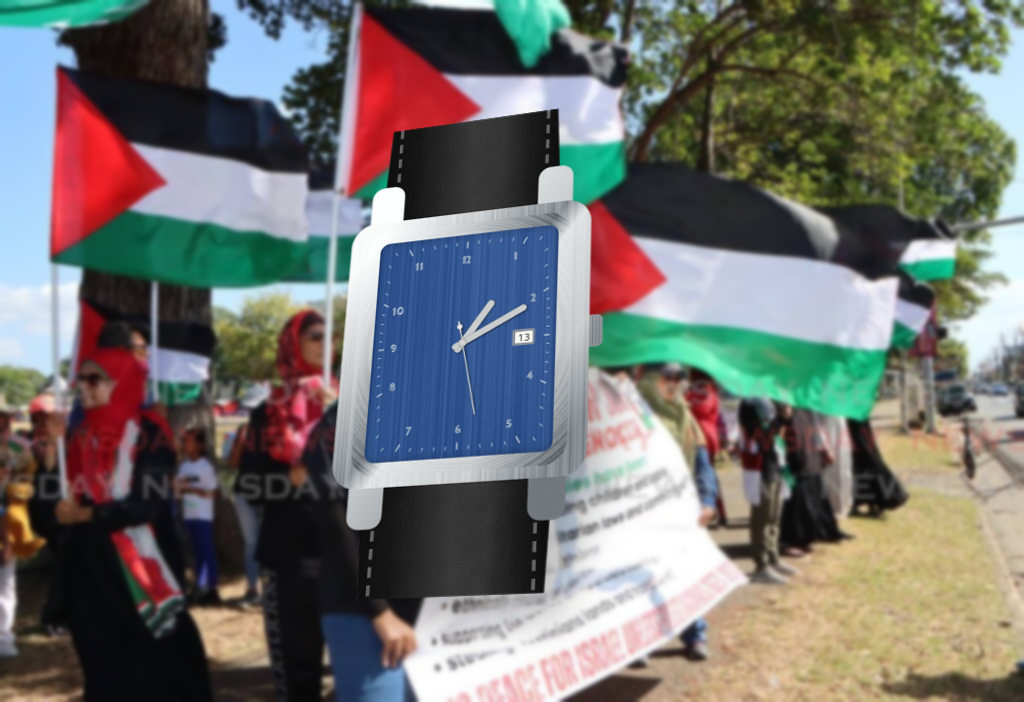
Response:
1.10.28
